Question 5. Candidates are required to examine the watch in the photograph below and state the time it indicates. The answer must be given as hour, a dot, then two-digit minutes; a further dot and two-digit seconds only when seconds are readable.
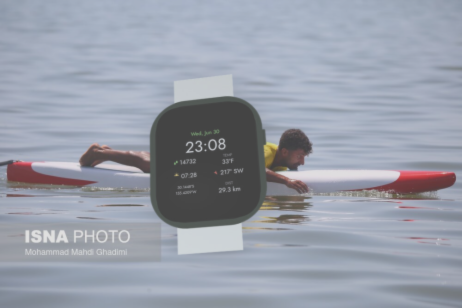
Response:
23.08
